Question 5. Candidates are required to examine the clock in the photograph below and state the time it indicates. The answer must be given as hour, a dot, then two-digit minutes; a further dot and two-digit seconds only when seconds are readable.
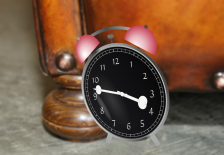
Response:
3.47
